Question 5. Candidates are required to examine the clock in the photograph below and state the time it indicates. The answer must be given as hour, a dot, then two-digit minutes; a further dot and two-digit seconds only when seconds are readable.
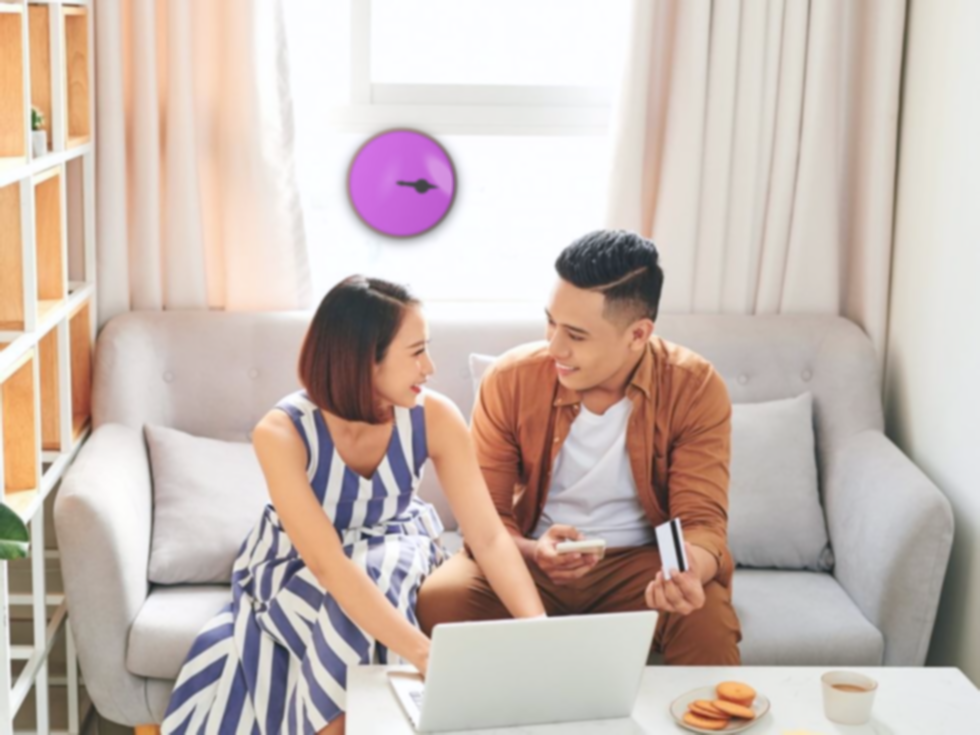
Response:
3.16
